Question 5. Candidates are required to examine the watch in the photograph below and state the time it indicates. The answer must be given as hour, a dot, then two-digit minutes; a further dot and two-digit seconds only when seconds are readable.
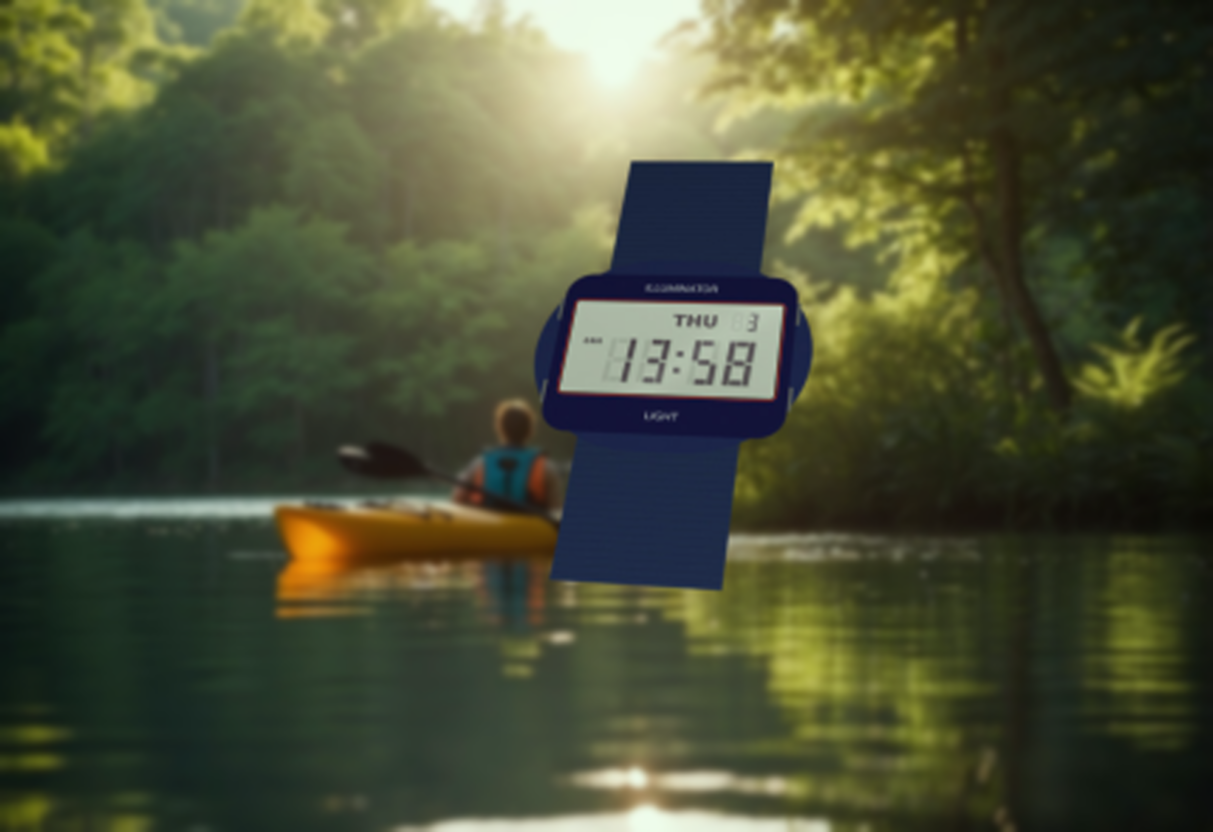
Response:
13.58
